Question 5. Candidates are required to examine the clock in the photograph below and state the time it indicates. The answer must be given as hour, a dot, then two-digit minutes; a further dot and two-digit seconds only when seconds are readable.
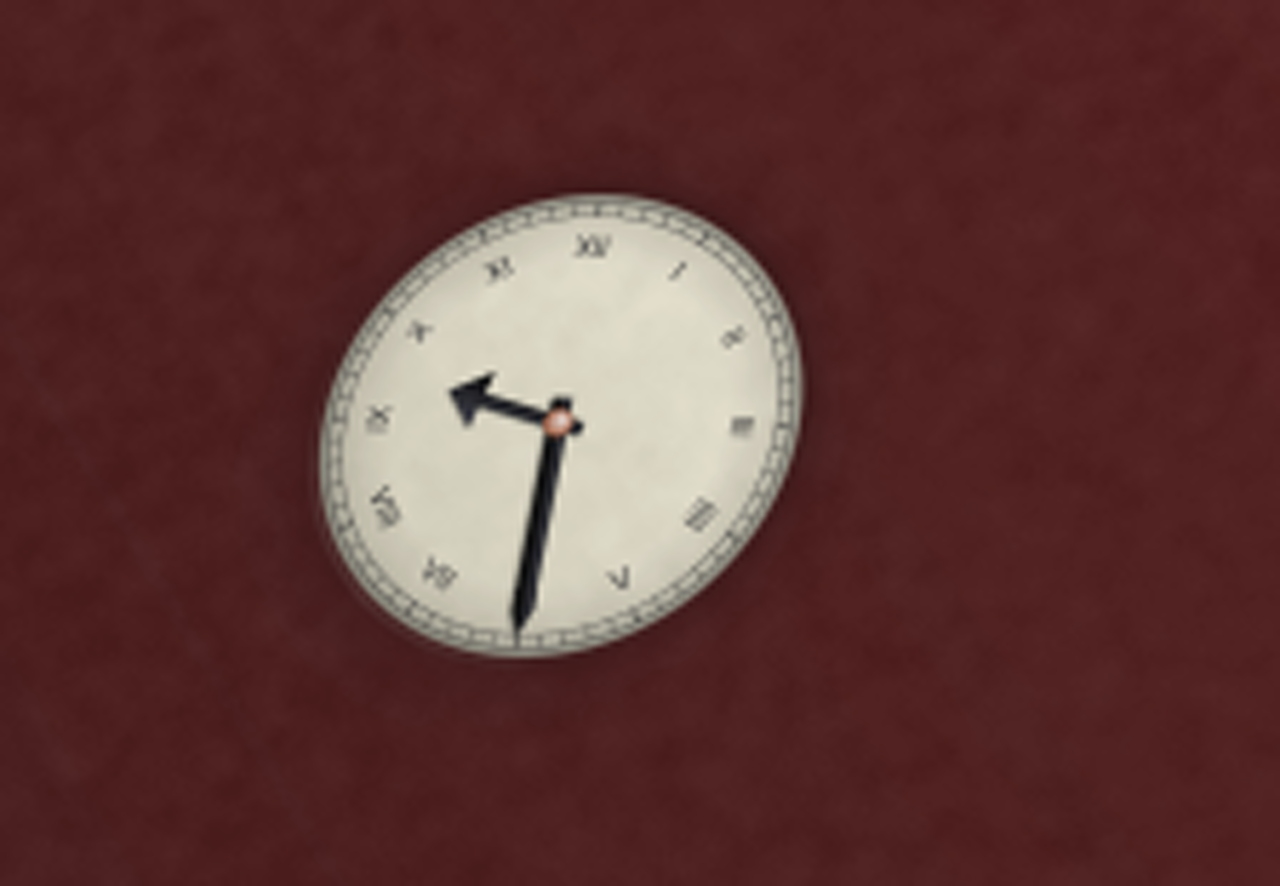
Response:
9.30
